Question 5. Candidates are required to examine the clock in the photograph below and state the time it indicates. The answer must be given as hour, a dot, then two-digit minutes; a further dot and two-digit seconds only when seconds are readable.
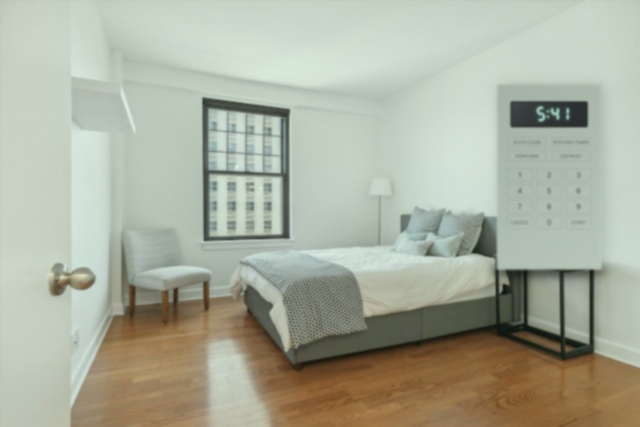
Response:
5.41
